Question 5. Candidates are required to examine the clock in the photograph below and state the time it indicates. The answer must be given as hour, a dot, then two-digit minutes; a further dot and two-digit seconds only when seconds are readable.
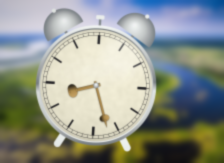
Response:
8.27
